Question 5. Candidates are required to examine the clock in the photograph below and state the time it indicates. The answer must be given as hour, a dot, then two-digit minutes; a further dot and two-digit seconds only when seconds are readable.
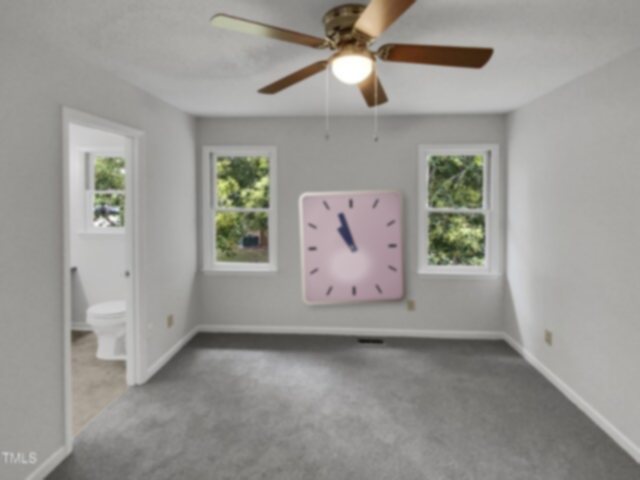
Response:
10.57
